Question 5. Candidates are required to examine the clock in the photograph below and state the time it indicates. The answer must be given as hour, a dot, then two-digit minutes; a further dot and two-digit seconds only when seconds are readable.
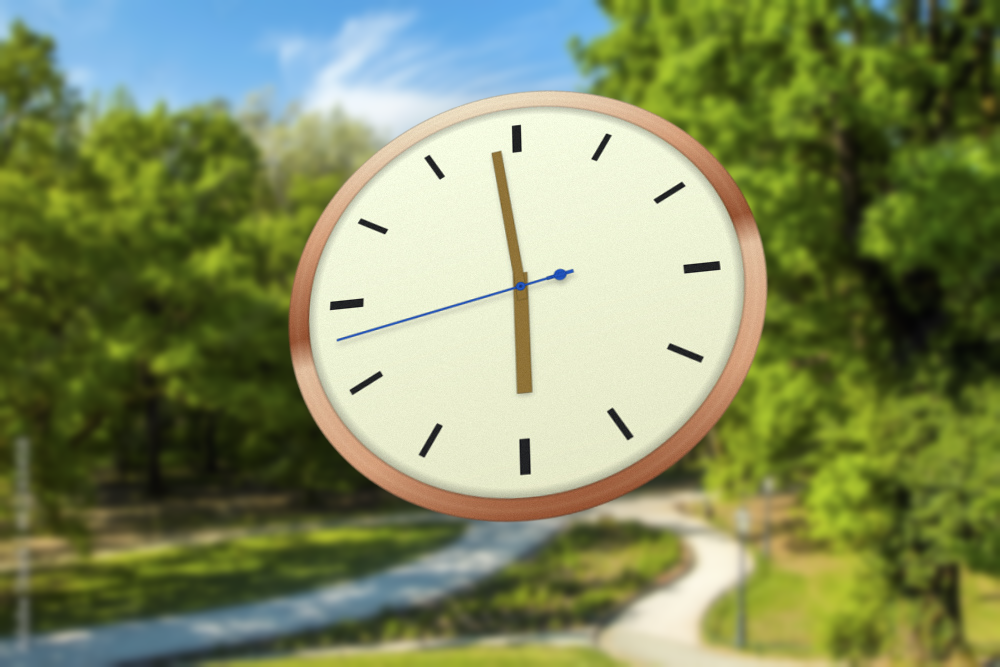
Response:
5.58.43
